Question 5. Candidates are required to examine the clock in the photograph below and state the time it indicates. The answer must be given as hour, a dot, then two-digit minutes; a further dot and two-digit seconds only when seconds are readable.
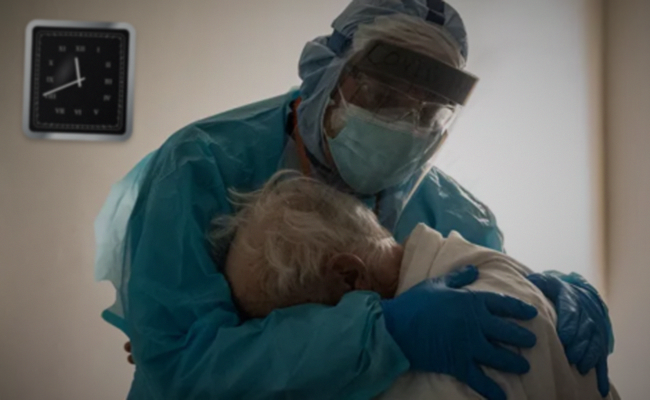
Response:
11.41
